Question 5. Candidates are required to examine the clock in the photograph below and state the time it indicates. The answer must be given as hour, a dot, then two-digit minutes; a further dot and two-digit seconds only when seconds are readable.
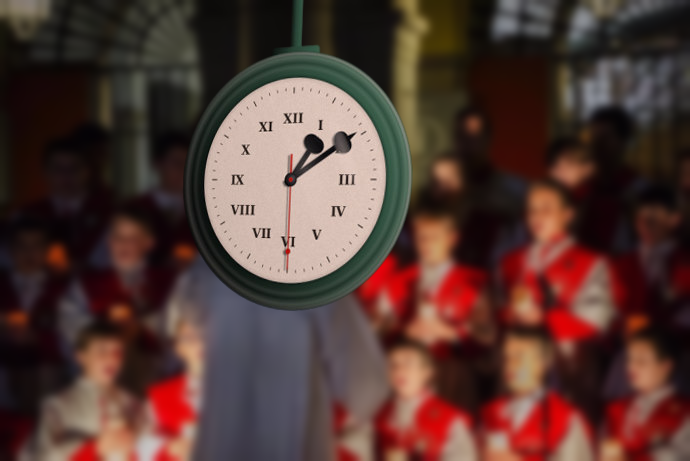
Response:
1.09.30
